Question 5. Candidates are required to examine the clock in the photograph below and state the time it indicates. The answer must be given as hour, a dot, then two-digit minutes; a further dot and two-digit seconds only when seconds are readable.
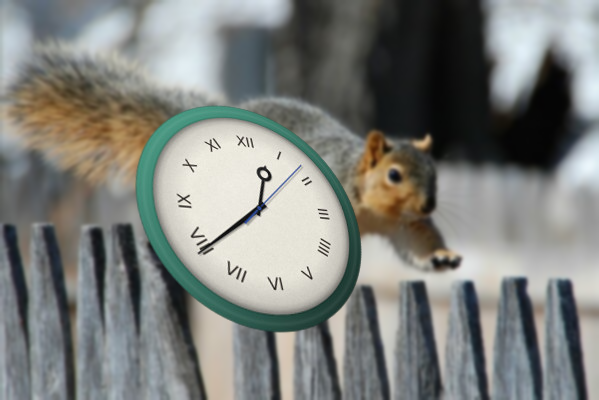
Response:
12.39.08
